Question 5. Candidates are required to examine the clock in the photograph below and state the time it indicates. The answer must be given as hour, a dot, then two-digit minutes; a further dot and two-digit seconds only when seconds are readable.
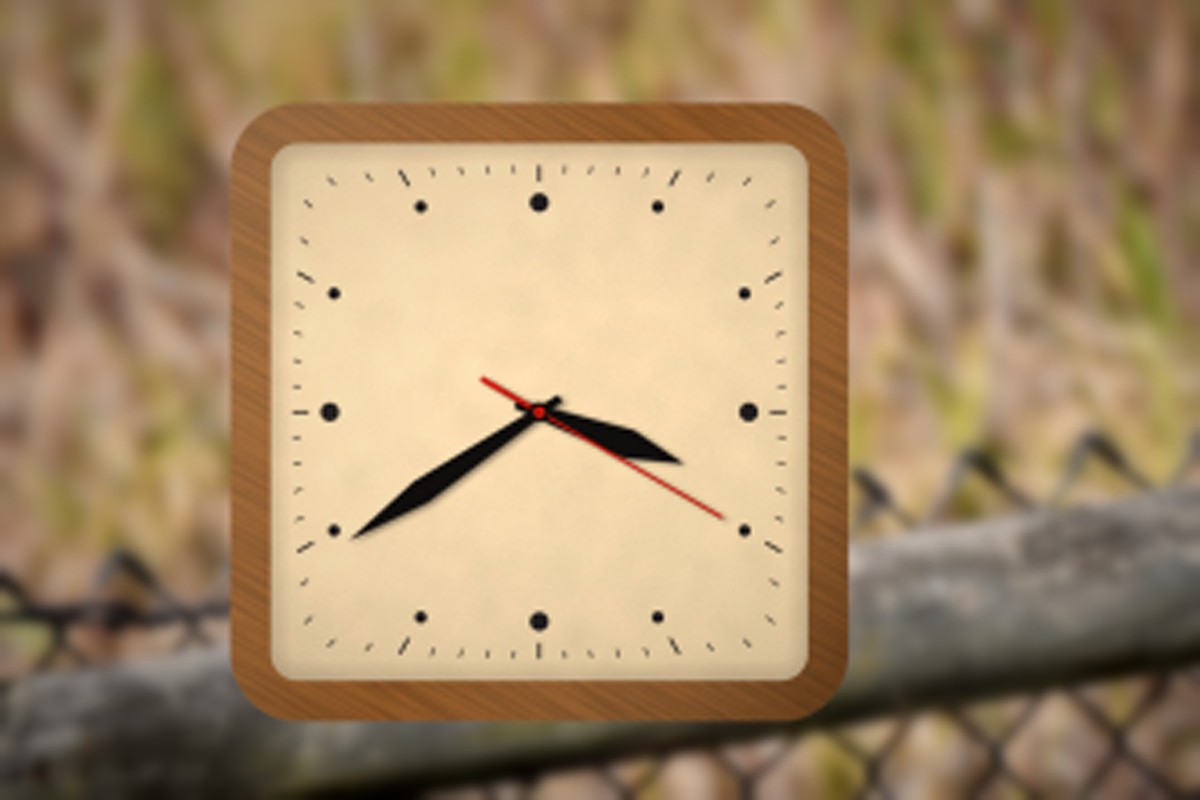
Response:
3.39.20
